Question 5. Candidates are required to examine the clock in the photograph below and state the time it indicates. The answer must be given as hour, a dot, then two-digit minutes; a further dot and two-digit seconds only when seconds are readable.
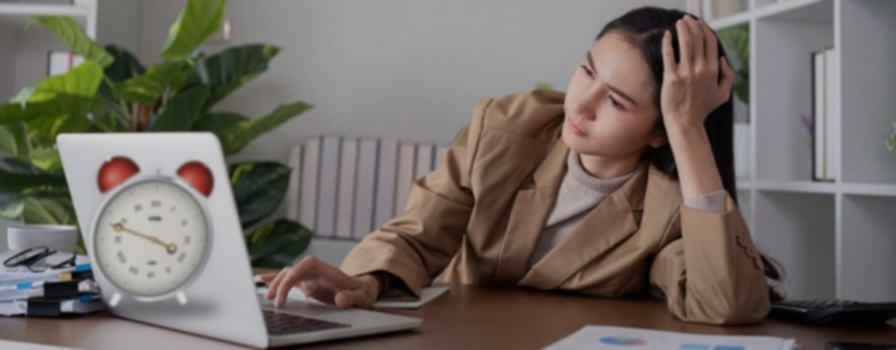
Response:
3.48
